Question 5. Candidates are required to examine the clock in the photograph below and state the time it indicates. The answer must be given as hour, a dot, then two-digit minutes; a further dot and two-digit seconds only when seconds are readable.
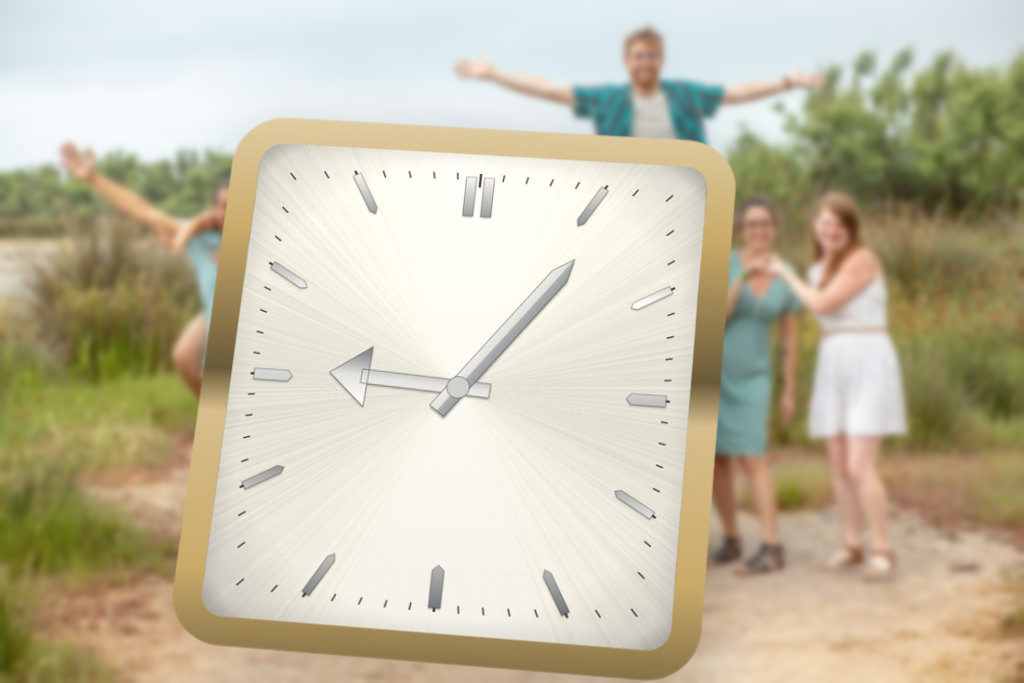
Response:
9.06
